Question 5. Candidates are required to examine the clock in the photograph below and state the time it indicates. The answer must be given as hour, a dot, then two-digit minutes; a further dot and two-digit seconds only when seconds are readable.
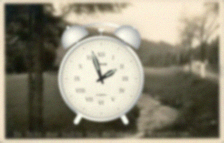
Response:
1.57
